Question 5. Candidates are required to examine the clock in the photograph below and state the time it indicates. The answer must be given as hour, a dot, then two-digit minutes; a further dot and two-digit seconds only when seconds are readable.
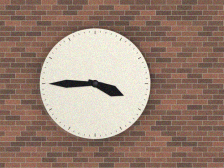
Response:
3.45
